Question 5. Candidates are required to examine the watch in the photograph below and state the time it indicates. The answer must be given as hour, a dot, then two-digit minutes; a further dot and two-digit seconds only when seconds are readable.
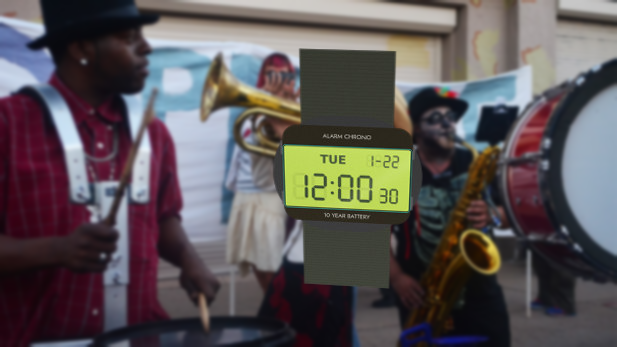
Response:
12.00.30
